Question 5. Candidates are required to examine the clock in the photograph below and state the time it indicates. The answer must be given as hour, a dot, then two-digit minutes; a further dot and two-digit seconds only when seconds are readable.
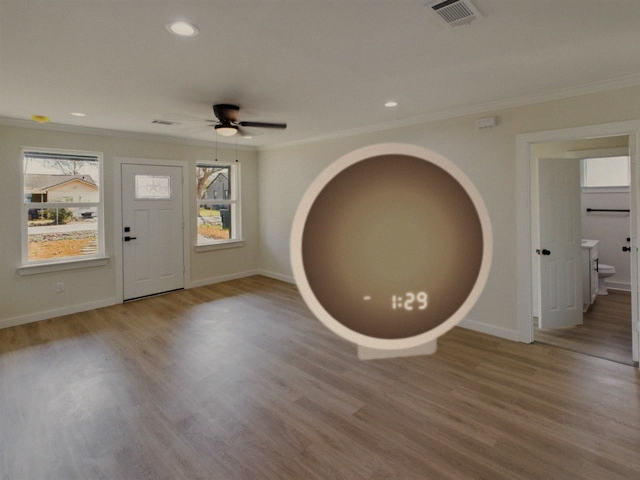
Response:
1.29
